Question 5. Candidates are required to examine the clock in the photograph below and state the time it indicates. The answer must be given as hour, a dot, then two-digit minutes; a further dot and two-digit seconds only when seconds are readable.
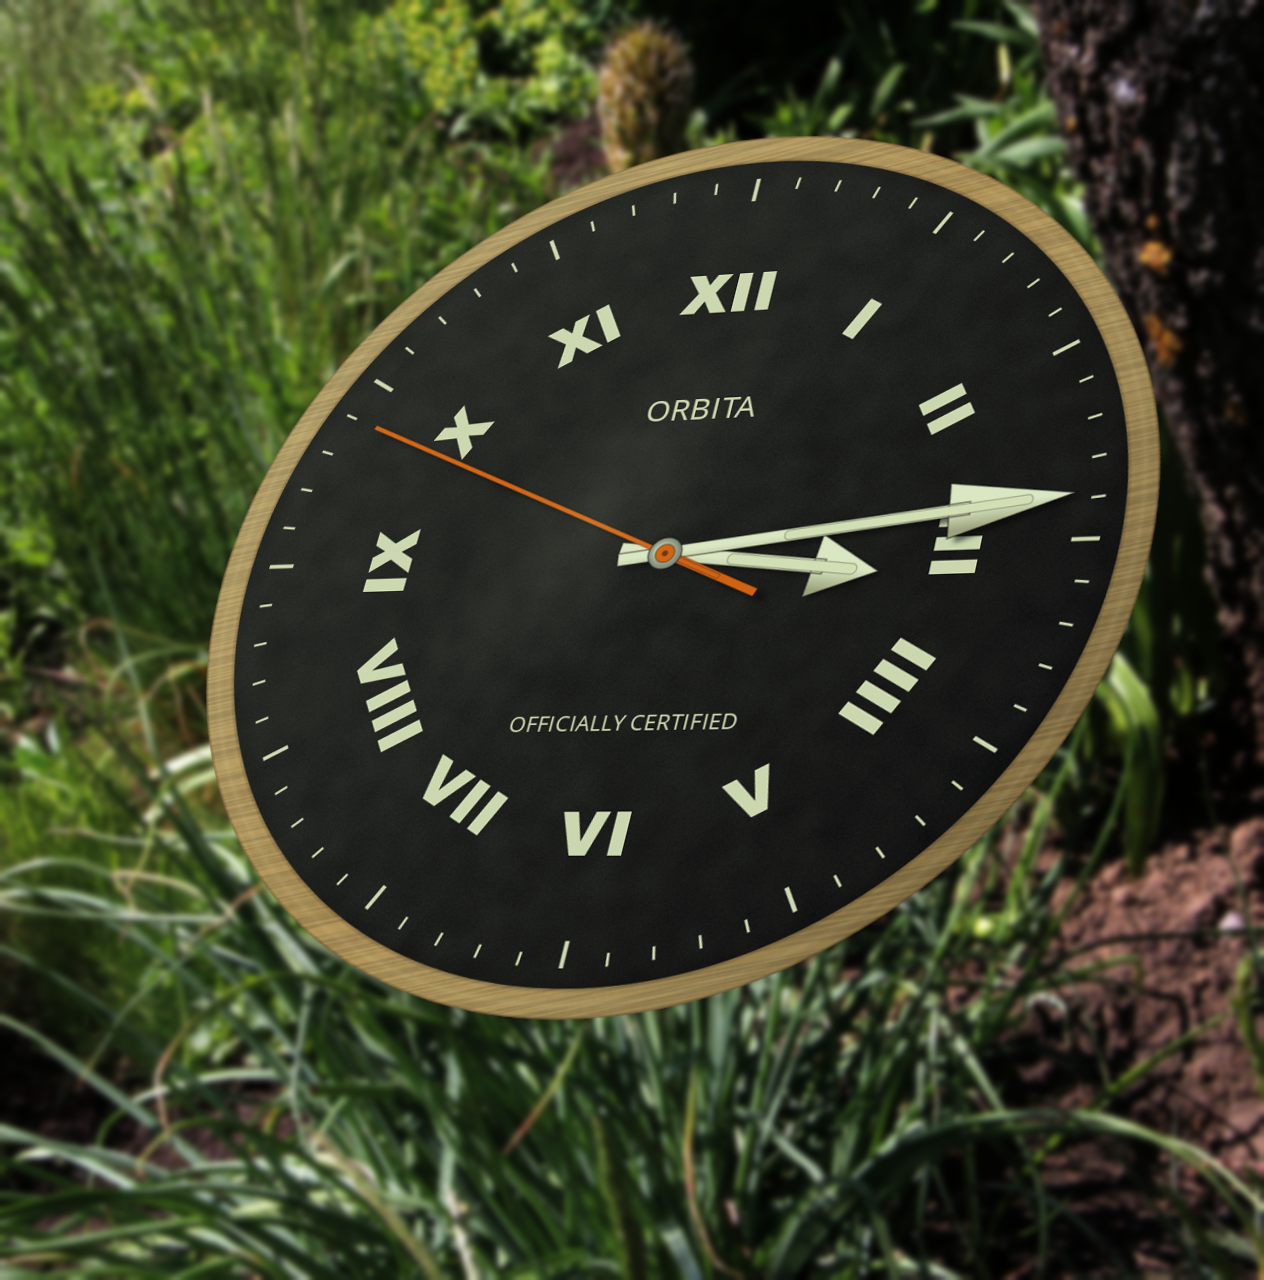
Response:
3.13.49
